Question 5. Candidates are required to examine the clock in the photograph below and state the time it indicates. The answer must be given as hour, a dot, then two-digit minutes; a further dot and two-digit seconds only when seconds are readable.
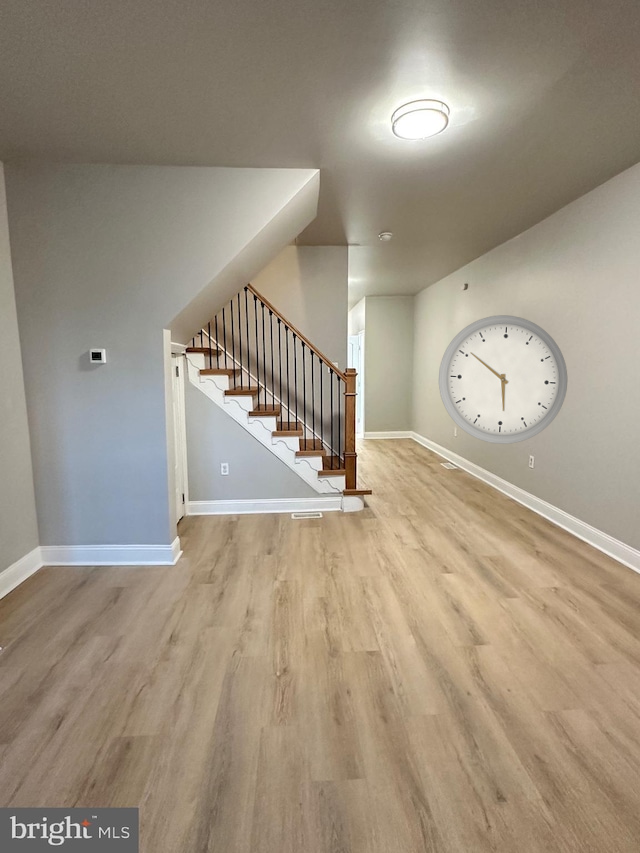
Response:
5.51
